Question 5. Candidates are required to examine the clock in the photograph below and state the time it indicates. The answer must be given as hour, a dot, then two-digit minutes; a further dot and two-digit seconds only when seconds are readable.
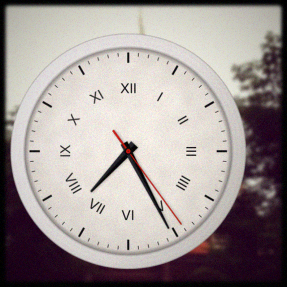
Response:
7.25.24
